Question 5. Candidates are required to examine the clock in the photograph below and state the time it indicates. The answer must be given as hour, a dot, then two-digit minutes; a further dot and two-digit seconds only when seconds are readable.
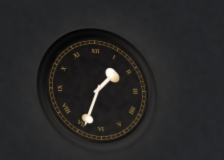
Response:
1.34
